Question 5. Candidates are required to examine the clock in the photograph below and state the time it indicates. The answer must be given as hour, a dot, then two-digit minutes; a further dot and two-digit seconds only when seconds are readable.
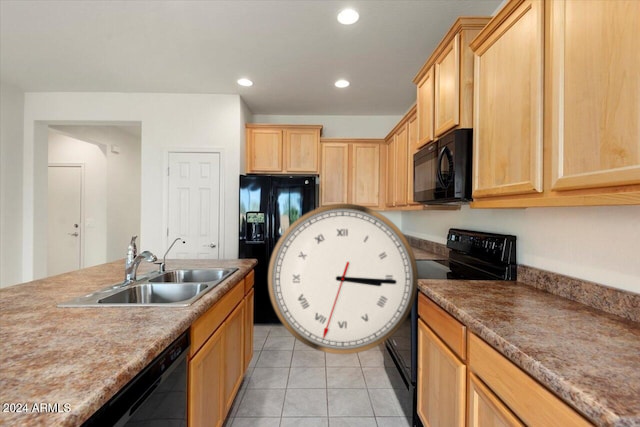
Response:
3.15.33
